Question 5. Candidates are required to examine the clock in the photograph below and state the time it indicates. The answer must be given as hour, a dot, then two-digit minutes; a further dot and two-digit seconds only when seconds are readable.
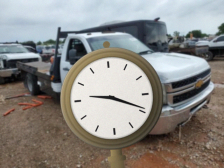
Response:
9.19
